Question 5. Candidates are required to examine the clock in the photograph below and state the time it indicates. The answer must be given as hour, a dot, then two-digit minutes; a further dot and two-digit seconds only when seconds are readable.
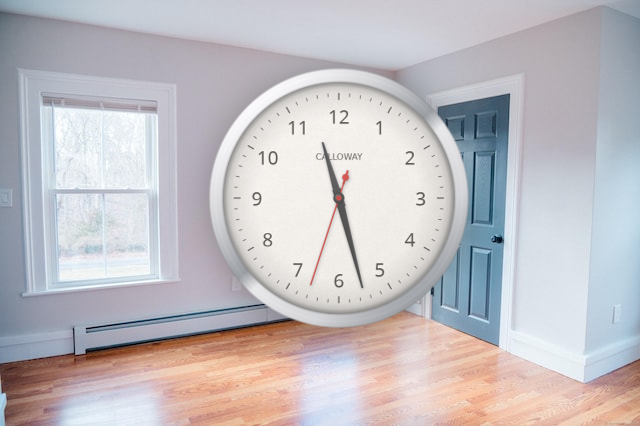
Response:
11.27.33
